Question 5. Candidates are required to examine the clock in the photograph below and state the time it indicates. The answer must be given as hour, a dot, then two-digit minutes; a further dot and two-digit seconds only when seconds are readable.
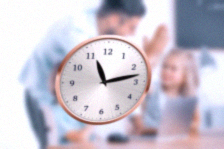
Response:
11.13
